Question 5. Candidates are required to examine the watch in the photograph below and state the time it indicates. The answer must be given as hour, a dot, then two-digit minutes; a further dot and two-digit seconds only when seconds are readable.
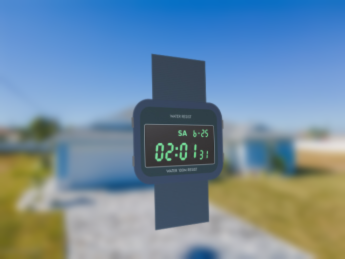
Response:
2.01.31
